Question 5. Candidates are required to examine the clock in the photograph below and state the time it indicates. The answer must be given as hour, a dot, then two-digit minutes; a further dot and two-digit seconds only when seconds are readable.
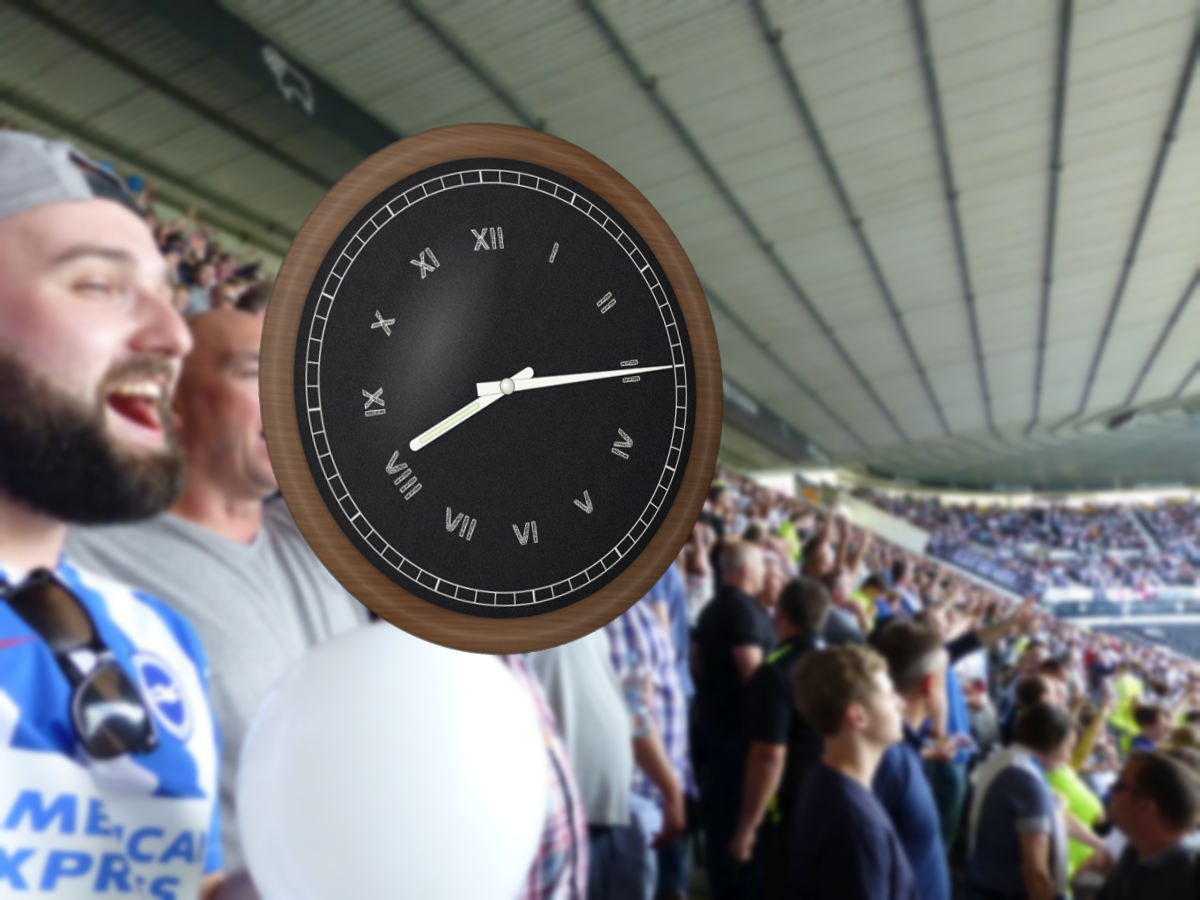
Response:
8.15
